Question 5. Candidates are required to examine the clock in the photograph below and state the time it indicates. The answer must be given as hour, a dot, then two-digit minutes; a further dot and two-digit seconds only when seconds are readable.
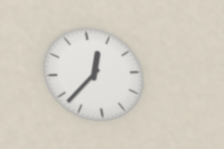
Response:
12.38
